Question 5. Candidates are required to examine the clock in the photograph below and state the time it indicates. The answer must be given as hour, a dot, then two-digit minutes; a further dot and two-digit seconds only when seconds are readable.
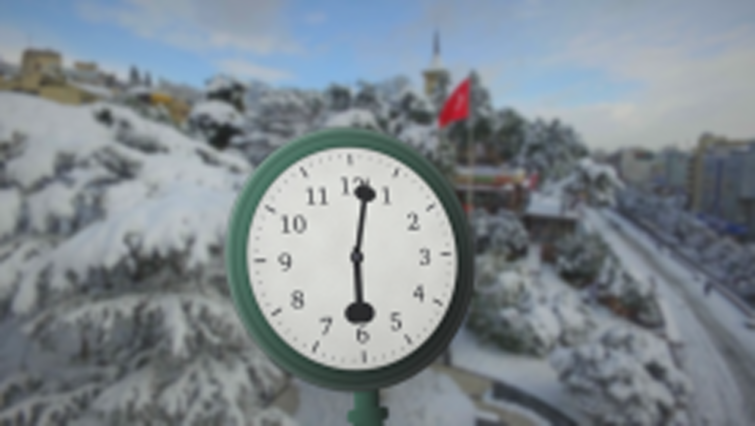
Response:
6.02
